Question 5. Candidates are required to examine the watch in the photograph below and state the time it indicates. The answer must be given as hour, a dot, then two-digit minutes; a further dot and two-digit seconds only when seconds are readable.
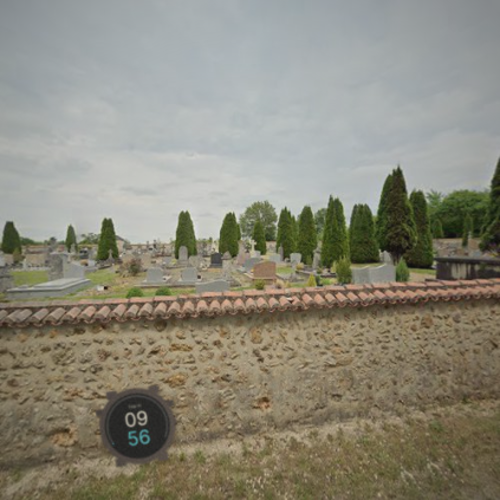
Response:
9.56
